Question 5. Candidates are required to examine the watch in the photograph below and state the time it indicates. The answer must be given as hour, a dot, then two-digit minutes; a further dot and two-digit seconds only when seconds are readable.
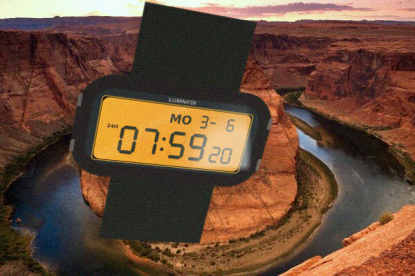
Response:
7.59.20
